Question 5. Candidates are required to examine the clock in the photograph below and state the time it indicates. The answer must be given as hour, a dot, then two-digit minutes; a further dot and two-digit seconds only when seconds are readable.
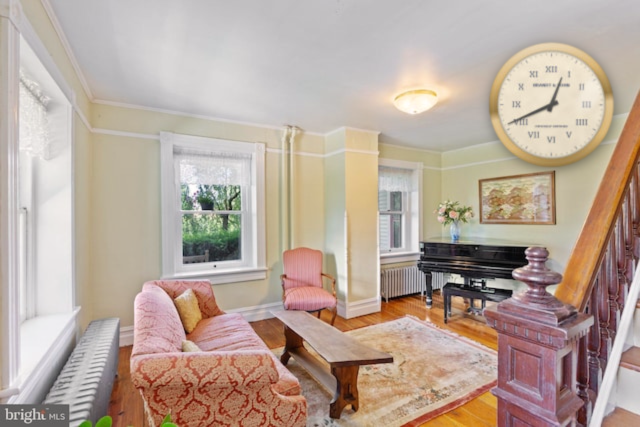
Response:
12.41
